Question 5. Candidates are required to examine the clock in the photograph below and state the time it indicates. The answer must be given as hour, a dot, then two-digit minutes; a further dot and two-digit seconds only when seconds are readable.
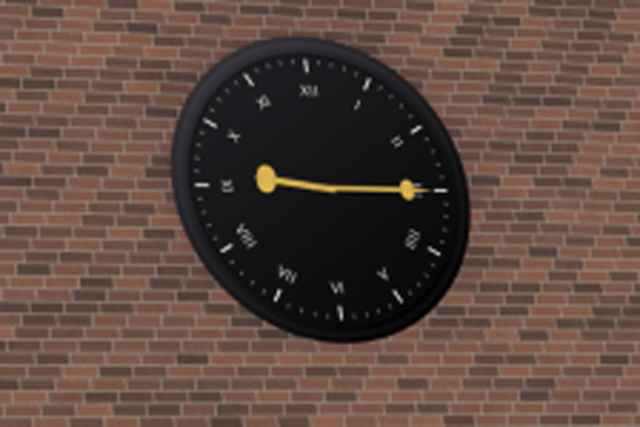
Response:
9.15
